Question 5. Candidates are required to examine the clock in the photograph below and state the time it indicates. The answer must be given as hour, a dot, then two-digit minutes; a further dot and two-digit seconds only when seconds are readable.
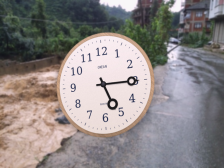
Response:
5.15
